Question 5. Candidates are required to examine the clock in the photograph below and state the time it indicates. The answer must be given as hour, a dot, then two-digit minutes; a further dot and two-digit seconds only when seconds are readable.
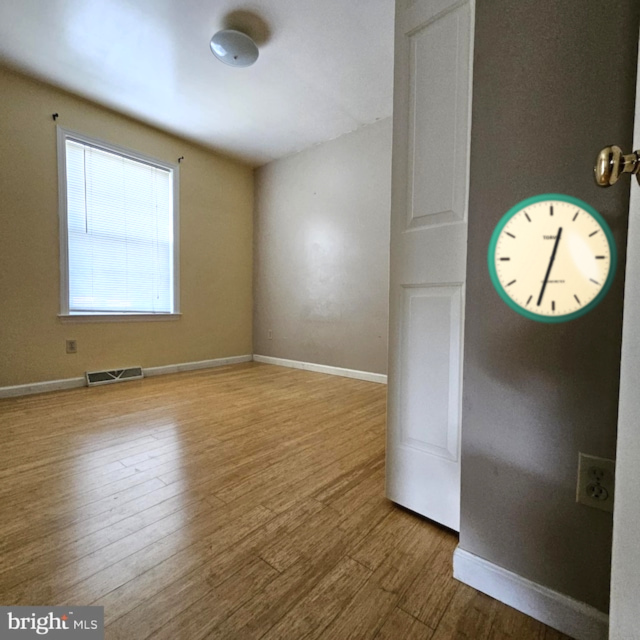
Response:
12.33
